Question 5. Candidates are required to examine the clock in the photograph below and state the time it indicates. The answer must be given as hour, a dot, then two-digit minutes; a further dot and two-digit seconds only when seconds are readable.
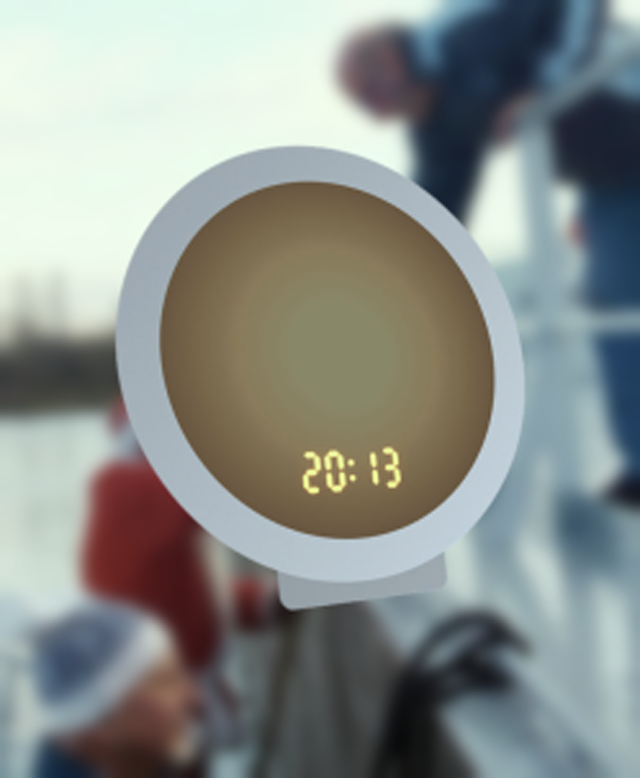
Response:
20.13
